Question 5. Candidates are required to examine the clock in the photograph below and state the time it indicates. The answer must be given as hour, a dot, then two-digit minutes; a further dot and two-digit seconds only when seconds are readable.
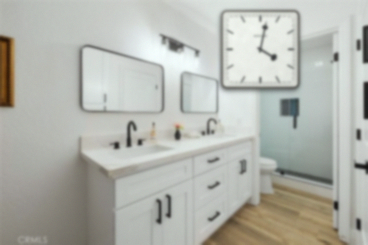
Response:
4.02
